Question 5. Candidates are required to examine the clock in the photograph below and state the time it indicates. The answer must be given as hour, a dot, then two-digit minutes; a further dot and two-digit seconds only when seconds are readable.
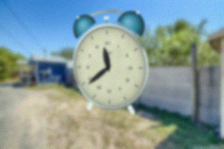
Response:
11.39
